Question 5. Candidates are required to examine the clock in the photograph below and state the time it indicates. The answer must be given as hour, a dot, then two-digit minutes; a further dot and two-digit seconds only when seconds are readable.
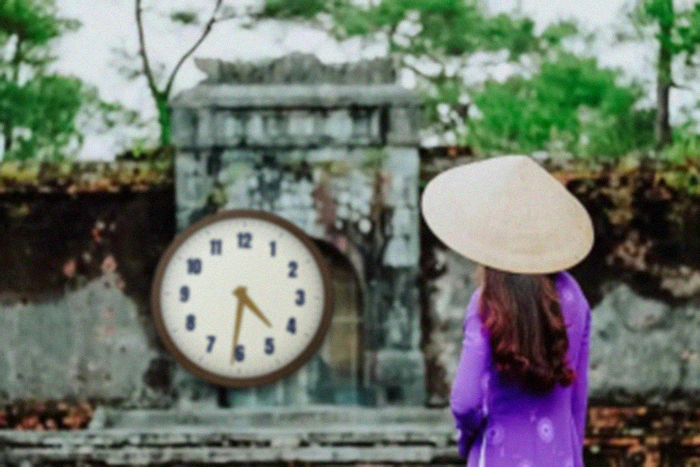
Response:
4.31
